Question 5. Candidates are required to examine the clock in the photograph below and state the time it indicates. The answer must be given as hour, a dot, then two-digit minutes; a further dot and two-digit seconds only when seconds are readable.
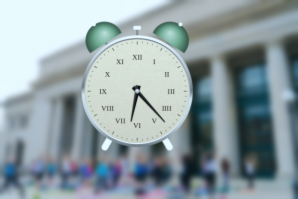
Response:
6.23
